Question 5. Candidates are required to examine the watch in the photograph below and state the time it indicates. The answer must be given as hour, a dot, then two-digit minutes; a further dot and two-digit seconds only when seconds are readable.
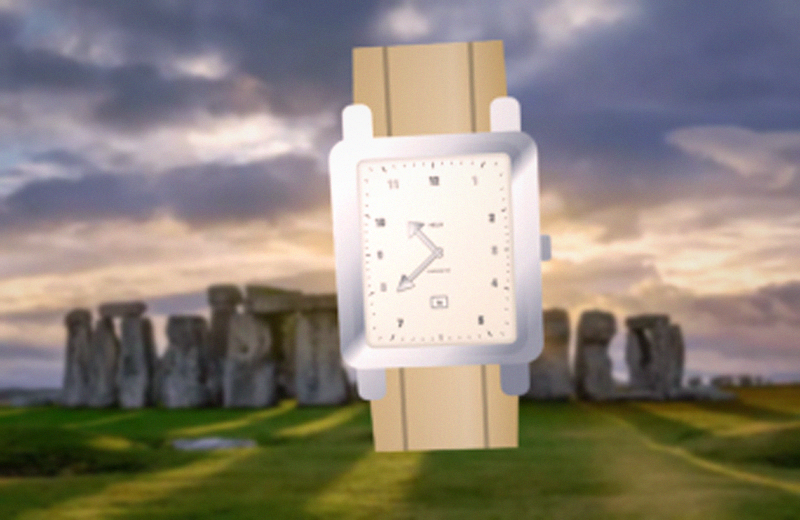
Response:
10.38
